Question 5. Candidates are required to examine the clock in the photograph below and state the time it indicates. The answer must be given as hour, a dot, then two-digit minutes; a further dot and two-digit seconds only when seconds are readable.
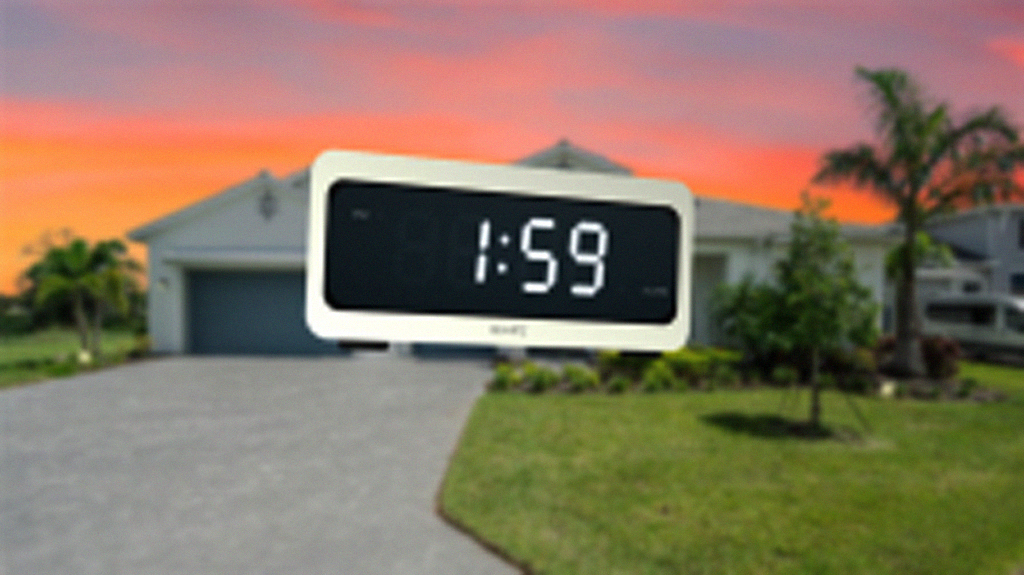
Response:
1.59
